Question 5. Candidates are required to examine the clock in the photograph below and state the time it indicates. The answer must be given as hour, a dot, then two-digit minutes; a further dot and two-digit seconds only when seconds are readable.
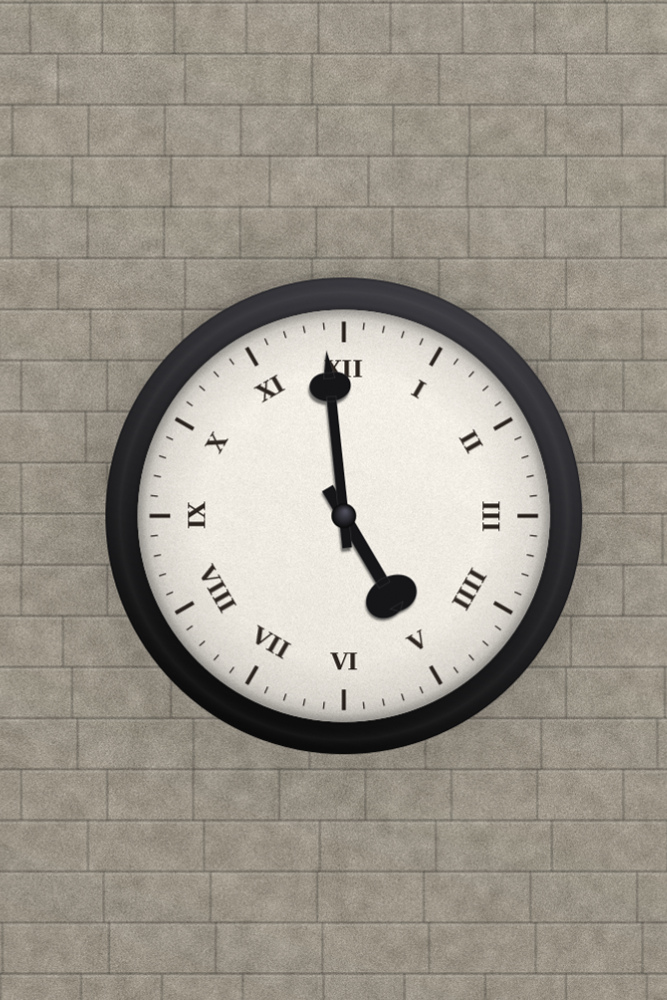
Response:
4.59
